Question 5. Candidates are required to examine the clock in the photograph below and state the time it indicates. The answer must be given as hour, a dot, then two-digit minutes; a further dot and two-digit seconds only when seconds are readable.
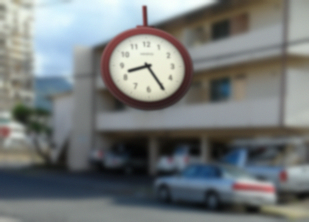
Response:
8.25
